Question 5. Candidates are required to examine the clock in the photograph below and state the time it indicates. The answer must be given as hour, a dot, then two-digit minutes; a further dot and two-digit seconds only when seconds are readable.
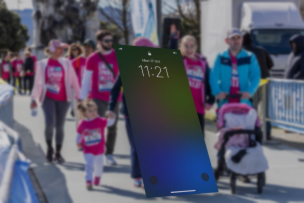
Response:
11.21
